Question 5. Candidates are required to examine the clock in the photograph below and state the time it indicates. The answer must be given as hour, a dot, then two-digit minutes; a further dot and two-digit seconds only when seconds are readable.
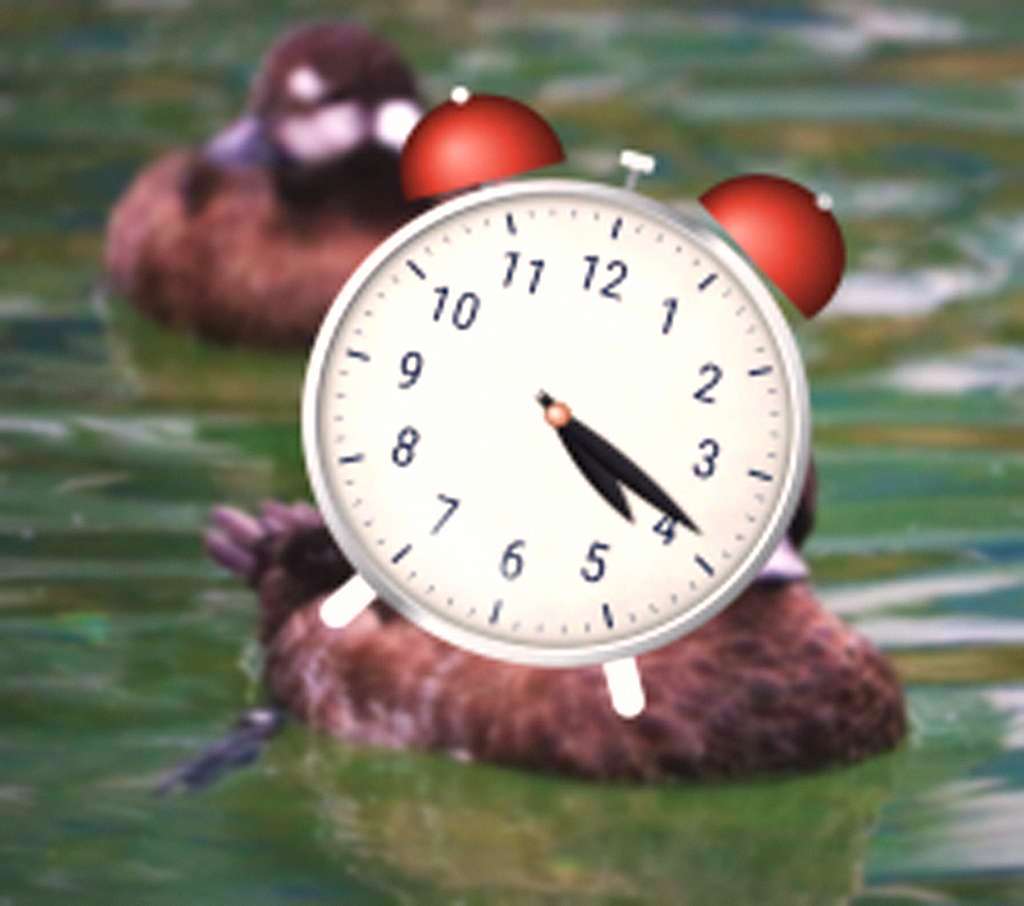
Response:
4.19
